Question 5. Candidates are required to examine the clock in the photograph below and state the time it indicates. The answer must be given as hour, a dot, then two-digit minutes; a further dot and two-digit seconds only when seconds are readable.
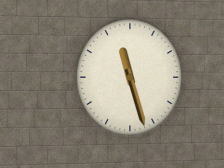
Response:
11.27
